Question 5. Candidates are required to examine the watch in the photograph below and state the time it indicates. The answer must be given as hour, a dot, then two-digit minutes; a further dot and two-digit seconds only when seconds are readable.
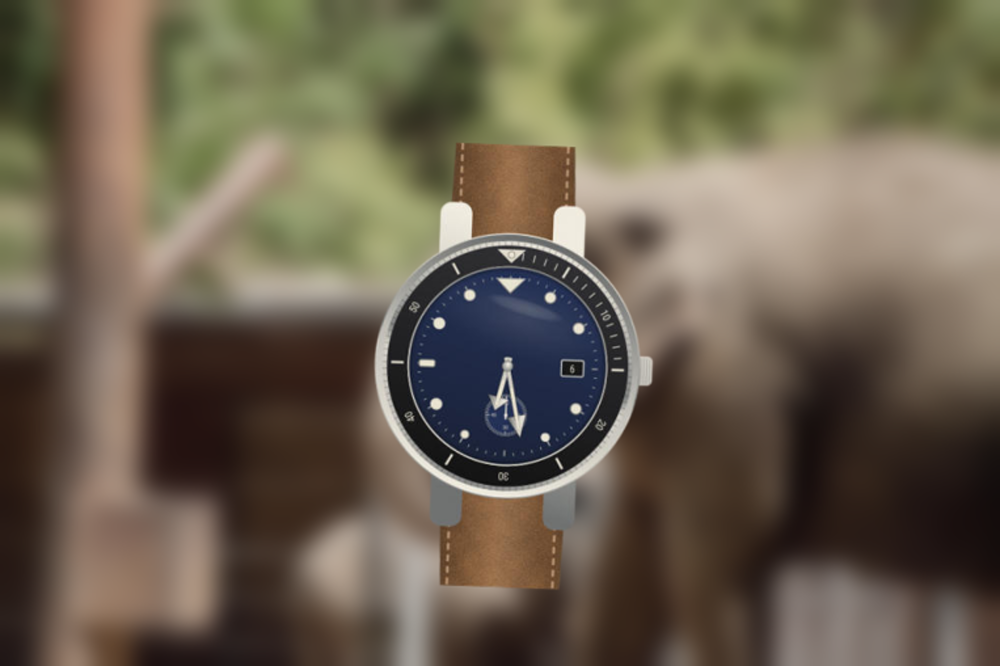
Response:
6.28
